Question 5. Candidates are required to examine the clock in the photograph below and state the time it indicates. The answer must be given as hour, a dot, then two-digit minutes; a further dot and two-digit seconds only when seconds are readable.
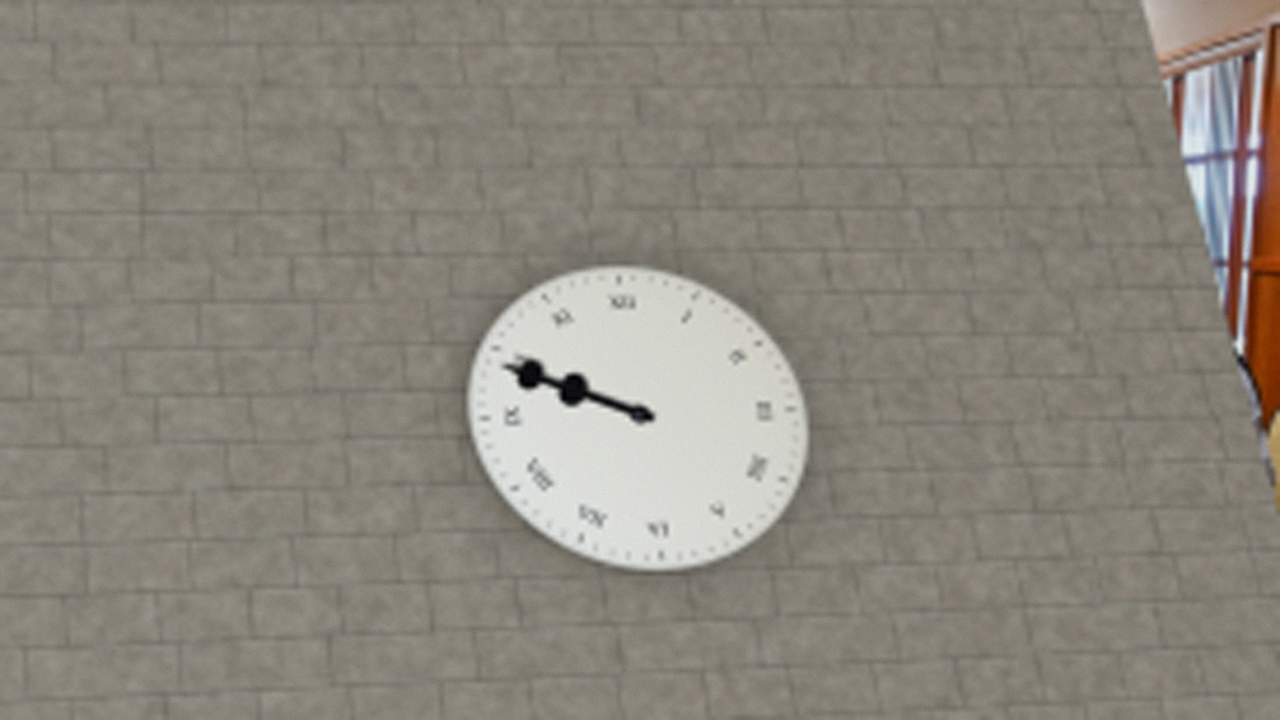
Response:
9.49
